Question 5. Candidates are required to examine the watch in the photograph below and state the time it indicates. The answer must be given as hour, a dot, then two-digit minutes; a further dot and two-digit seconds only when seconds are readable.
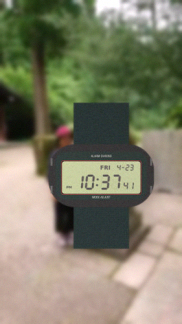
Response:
10.37.41
